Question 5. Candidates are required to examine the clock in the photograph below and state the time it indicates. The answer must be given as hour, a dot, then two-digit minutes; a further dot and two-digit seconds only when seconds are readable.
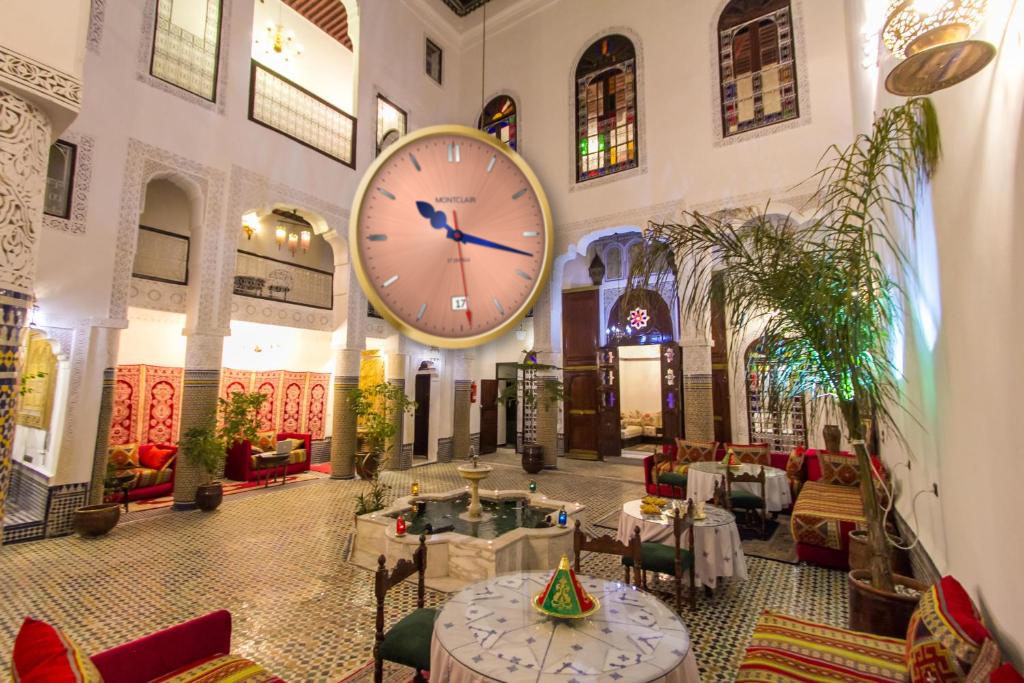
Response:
10.17.29
